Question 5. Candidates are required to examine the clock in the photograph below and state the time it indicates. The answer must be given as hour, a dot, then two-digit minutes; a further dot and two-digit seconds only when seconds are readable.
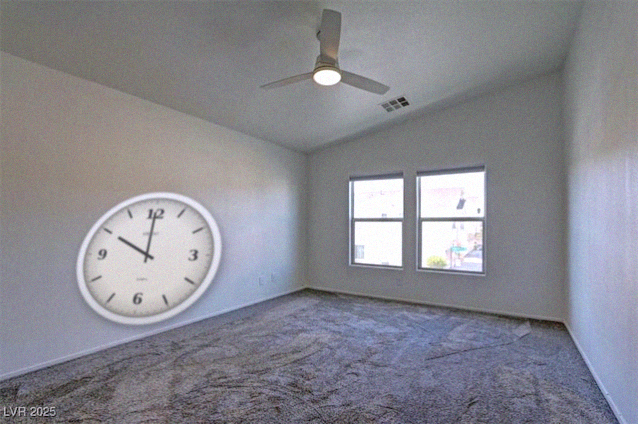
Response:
10.00
